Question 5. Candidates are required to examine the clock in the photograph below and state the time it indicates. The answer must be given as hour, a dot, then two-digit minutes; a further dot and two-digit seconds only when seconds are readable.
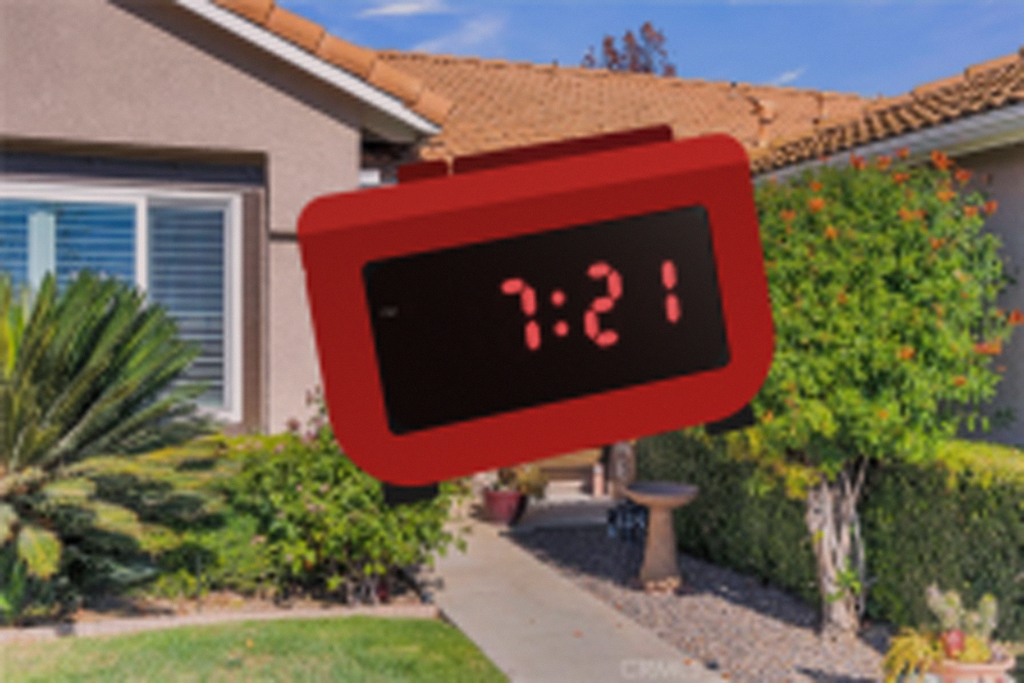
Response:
7.21
